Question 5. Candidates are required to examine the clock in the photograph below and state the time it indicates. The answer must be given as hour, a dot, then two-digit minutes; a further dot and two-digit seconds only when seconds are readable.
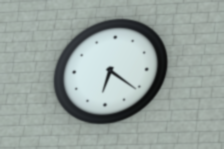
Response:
6.21
